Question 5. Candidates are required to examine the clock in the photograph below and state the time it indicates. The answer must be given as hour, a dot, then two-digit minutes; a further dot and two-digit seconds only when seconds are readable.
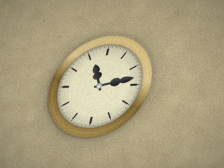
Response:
11.13
